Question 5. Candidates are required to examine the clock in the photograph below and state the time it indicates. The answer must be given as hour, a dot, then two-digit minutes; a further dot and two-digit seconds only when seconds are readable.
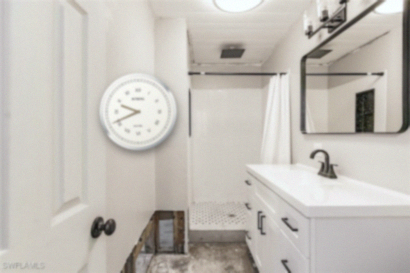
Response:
9.41
